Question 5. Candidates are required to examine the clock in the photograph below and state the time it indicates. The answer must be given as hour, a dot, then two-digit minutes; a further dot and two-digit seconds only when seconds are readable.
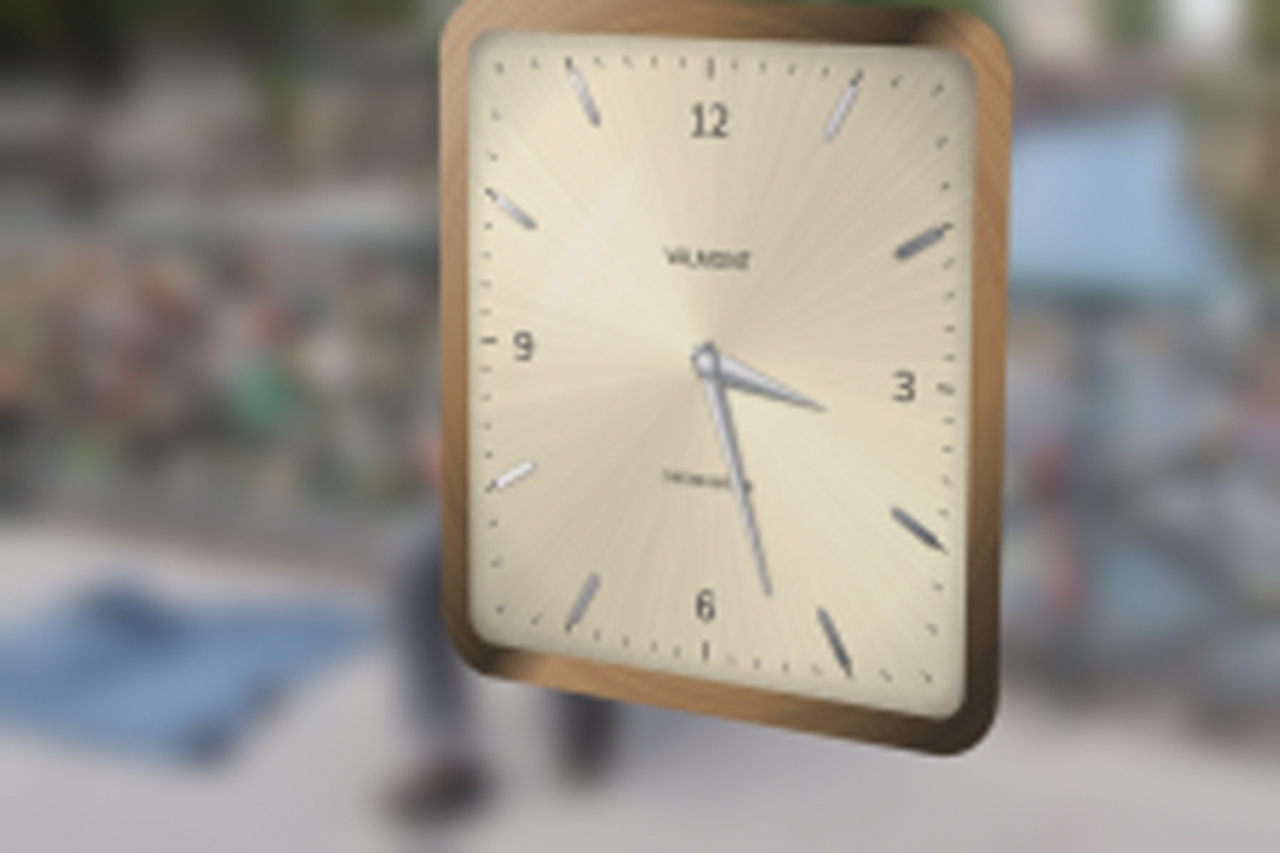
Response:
3.27
